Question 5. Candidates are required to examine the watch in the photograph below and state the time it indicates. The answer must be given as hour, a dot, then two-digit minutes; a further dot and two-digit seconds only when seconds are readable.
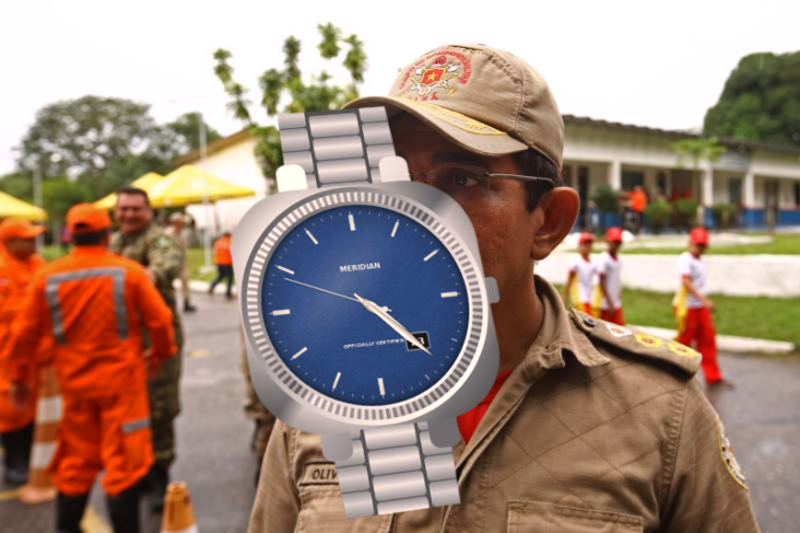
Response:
4.22.49
